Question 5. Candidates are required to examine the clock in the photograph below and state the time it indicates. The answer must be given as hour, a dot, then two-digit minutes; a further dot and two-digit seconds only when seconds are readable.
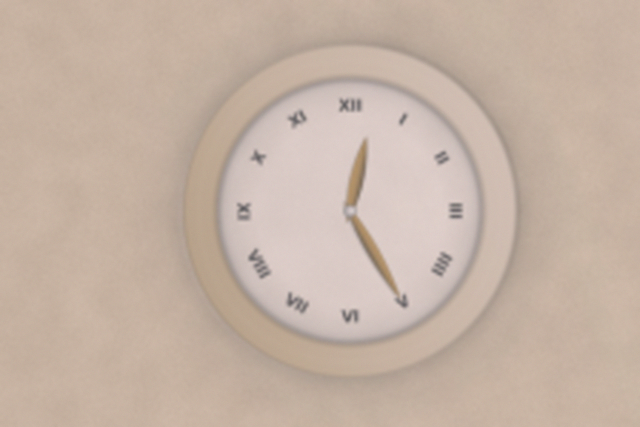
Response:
12.25
